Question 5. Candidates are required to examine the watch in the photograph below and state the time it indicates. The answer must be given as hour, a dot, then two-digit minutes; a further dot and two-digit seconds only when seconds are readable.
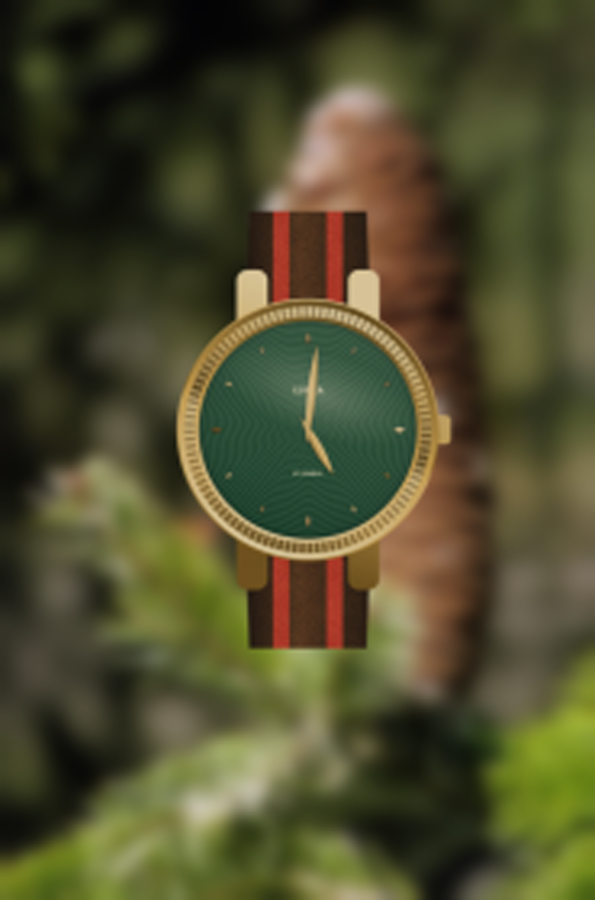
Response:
5.01
